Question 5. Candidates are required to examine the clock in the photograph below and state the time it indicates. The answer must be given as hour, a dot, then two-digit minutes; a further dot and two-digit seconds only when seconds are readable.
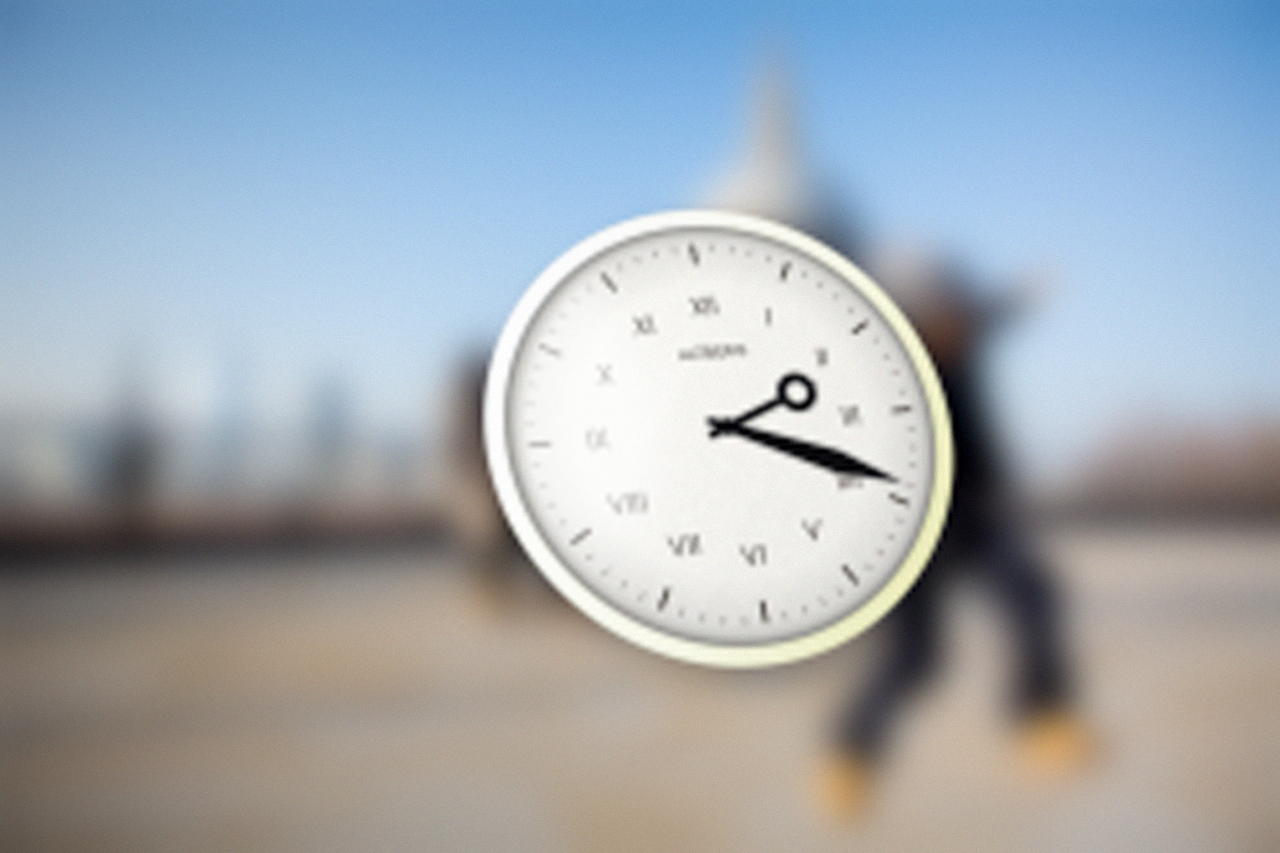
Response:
2.19
